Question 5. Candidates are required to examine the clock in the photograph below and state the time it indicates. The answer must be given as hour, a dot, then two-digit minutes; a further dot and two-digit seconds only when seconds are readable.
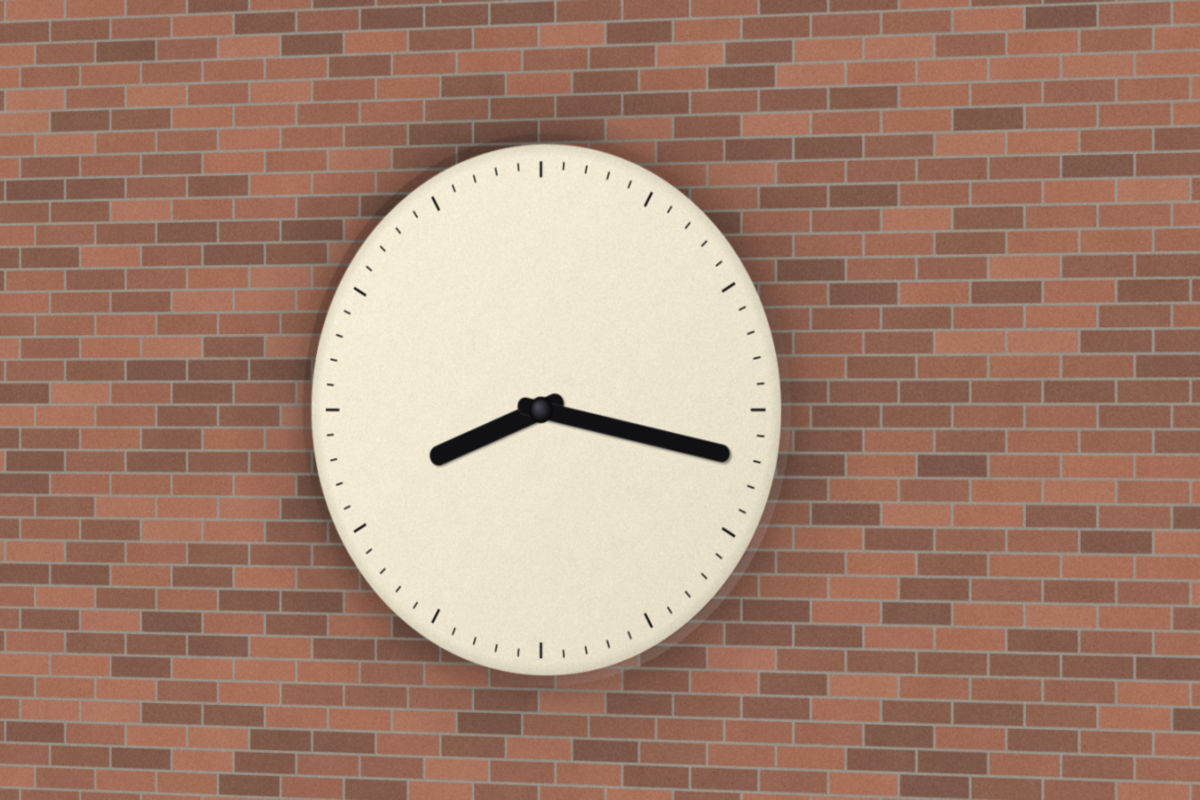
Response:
8.17
